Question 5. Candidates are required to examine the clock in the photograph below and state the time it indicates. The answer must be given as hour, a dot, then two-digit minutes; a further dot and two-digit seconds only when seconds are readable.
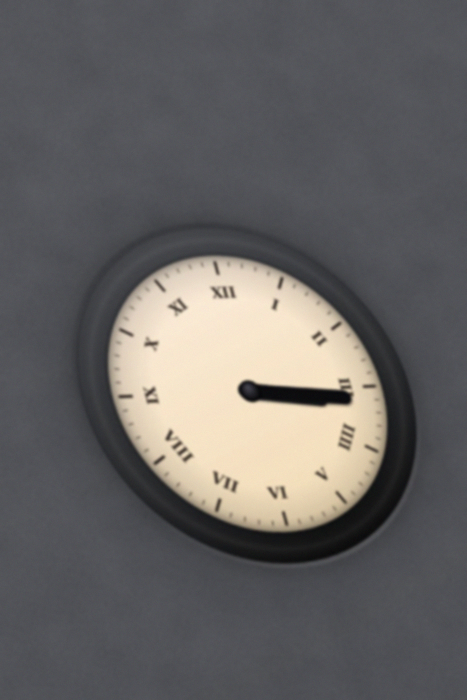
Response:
3.16
